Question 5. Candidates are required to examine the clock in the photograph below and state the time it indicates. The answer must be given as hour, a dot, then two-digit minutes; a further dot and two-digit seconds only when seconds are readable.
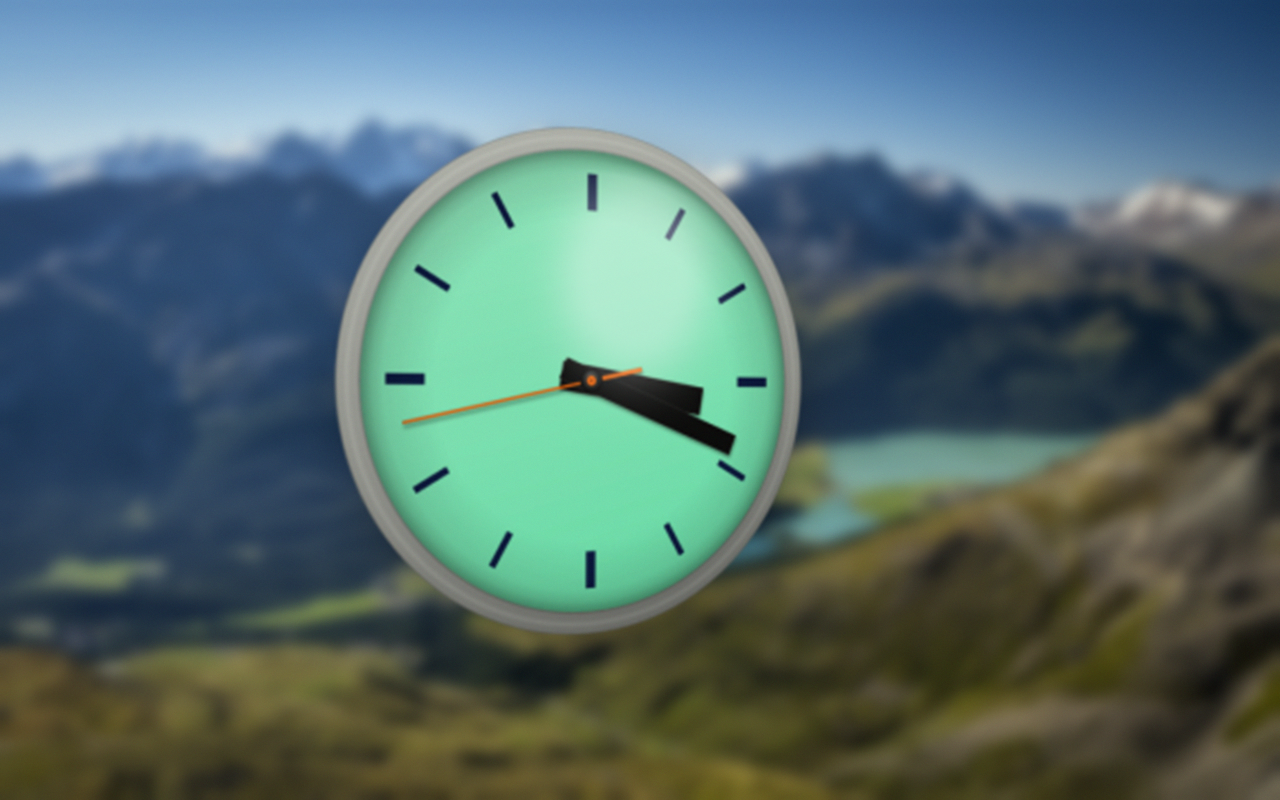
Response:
3.18.43
